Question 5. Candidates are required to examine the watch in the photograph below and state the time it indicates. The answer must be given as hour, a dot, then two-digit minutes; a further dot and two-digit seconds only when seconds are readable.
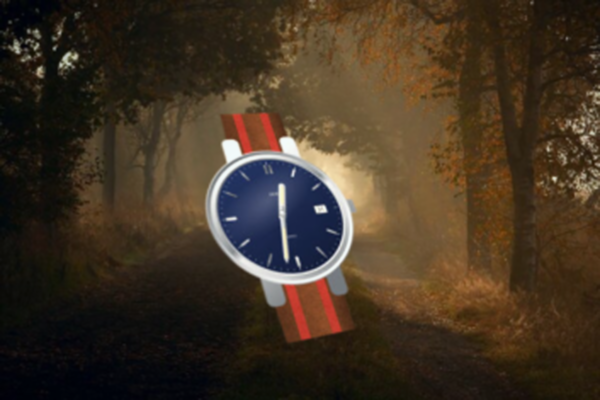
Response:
12.32
